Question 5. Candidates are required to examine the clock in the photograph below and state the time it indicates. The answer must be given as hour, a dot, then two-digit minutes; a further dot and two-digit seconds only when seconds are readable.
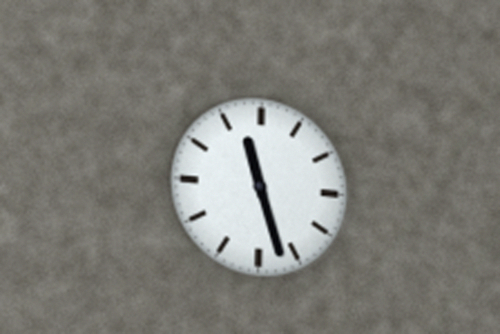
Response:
11.27
